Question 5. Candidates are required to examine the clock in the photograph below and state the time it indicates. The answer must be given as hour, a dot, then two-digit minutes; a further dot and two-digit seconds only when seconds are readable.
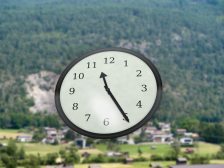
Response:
11.25
